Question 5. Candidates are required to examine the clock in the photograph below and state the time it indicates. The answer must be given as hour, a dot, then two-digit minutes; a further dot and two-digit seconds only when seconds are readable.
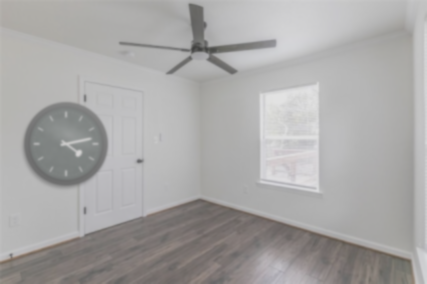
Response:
4.13
